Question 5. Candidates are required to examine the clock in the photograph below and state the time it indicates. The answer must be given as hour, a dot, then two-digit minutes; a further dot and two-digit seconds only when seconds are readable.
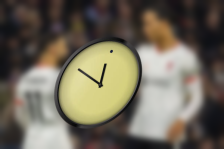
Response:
11.49
